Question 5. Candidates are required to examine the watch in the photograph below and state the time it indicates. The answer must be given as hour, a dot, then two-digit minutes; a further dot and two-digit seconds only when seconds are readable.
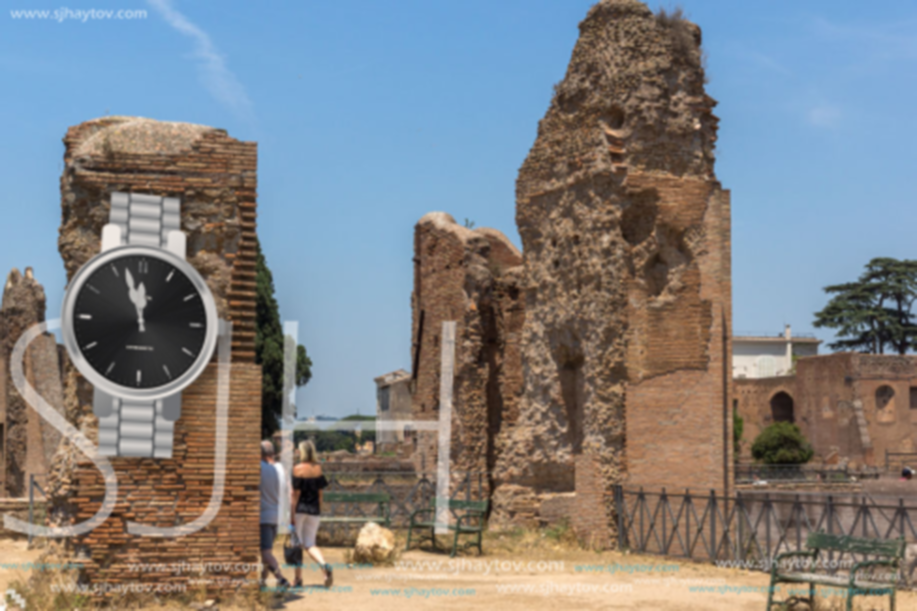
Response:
11.57
